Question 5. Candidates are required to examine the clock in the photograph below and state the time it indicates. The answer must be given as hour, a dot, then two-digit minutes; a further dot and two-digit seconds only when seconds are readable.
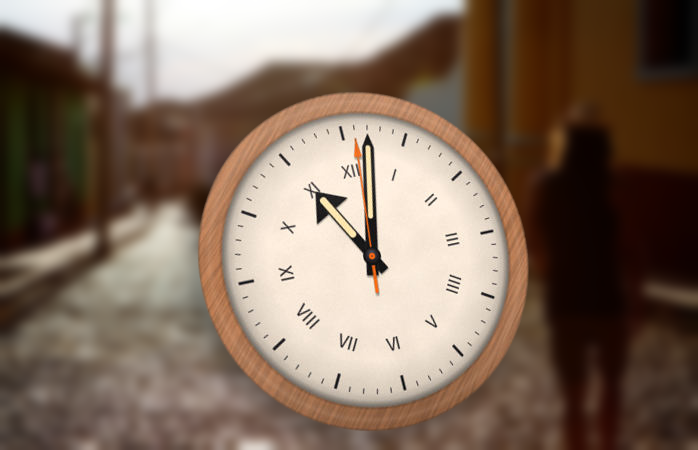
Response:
11.02.01
